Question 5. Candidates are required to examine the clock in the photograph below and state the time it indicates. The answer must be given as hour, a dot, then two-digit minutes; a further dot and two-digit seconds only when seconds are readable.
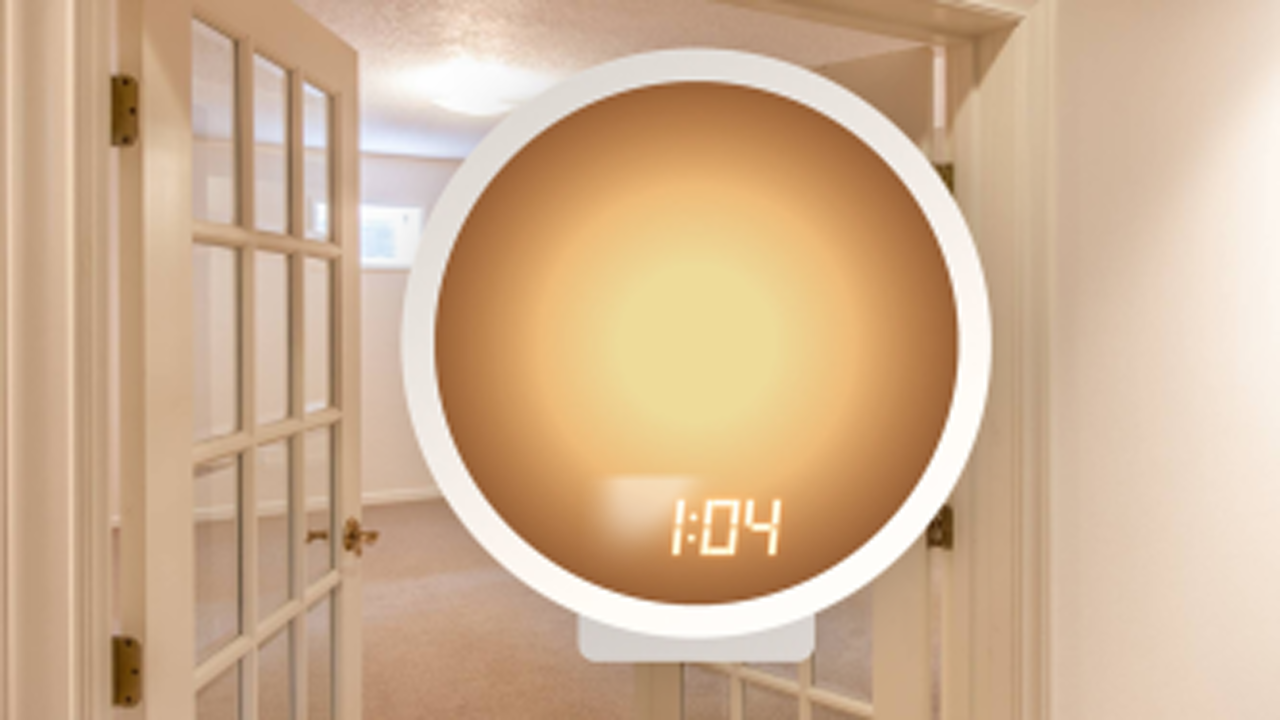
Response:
1.04
